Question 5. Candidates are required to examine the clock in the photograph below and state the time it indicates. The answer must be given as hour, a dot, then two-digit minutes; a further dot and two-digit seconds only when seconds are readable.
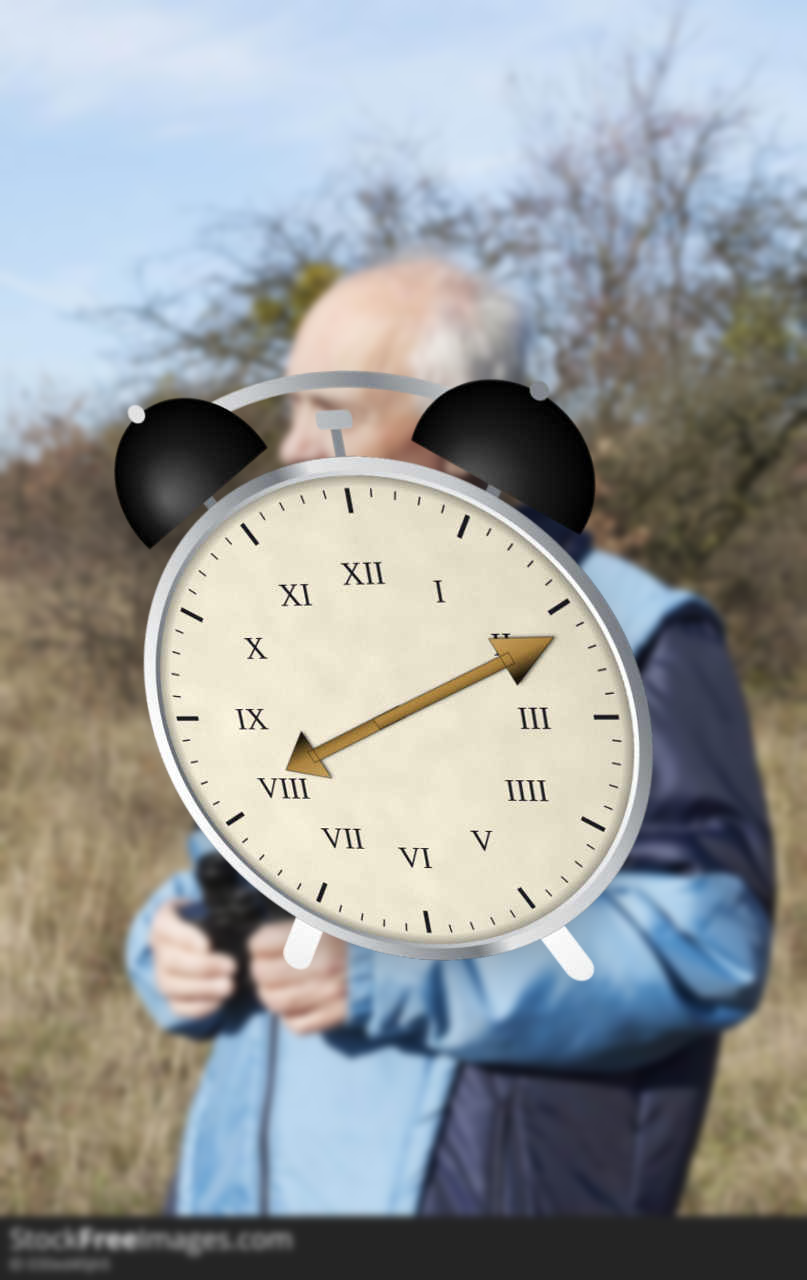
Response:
8.11
